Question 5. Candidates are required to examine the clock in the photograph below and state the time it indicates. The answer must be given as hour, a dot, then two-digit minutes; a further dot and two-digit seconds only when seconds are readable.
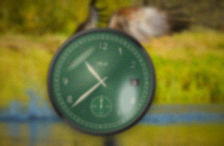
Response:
10.38
